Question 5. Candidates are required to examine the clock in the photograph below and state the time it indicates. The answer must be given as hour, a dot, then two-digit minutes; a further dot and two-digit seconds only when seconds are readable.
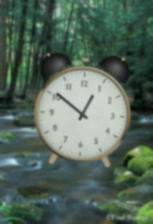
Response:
12.51
